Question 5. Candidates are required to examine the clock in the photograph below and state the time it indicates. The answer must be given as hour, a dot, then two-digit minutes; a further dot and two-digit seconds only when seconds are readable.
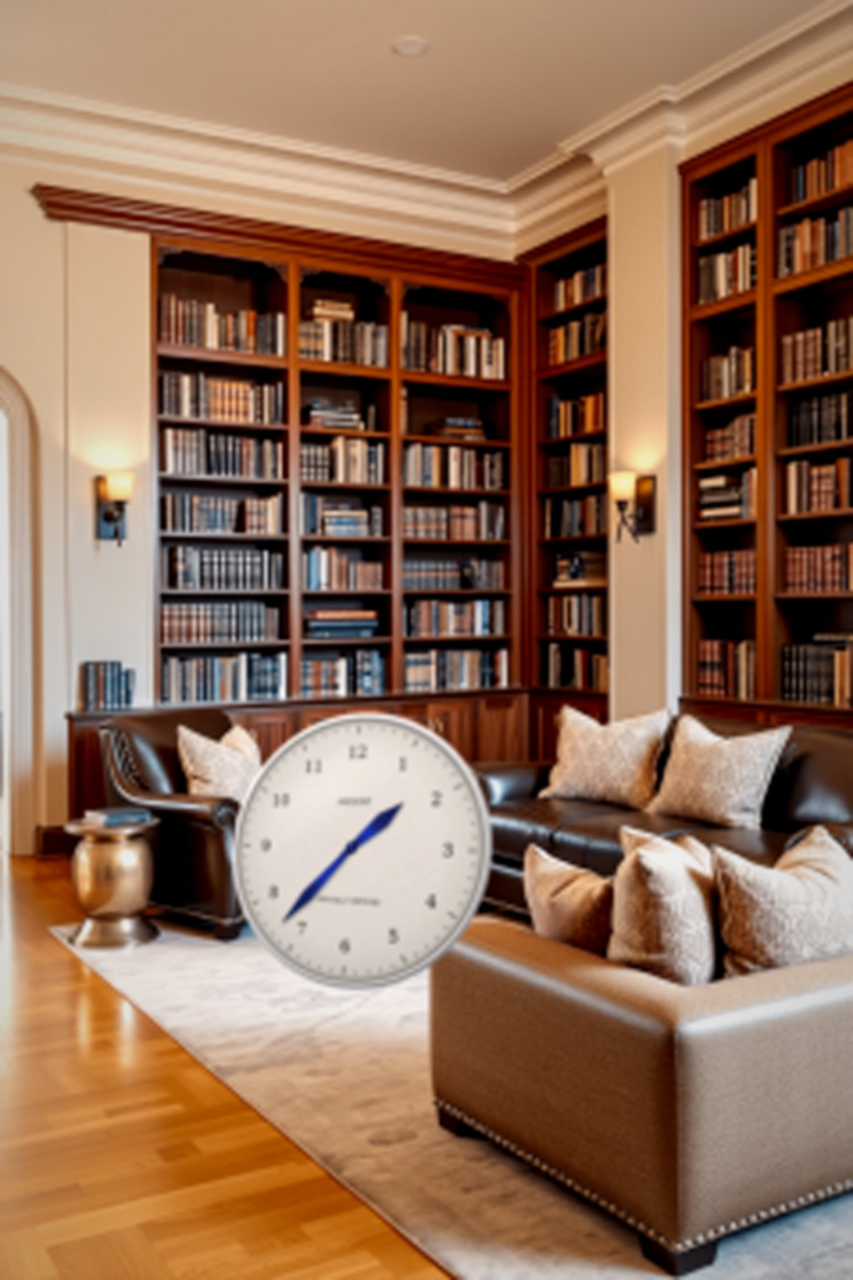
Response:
1.37
